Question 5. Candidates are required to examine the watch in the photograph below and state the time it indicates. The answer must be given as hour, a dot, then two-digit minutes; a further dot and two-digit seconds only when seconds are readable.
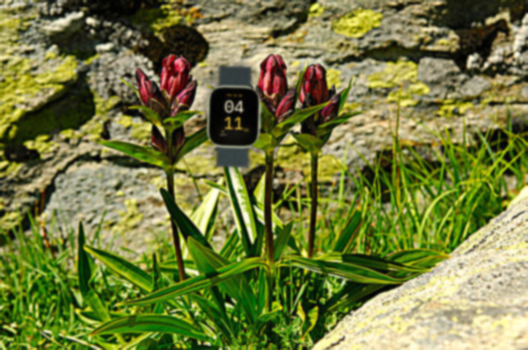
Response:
4.11
